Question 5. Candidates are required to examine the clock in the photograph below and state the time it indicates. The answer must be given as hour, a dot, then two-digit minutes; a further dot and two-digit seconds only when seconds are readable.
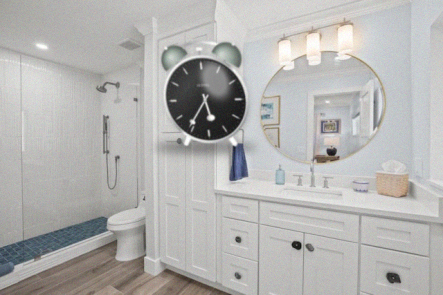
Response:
5.36
